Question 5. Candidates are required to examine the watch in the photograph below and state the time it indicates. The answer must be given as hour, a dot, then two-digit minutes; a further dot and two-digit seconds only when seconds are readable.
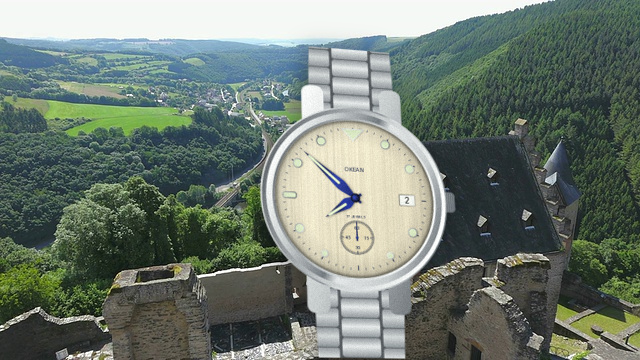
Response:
7.52
